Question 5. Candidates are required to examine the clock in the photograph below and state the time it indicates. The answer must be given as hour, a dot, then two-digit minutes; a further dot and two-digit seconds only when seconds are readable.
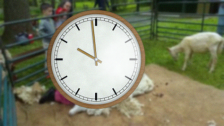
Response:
9.59
